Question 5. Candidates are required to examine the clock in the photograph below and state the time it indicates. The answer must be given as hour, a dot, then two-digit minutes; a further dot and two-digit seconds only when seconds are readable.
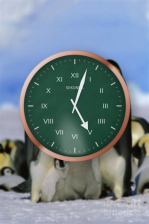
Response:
5.03
